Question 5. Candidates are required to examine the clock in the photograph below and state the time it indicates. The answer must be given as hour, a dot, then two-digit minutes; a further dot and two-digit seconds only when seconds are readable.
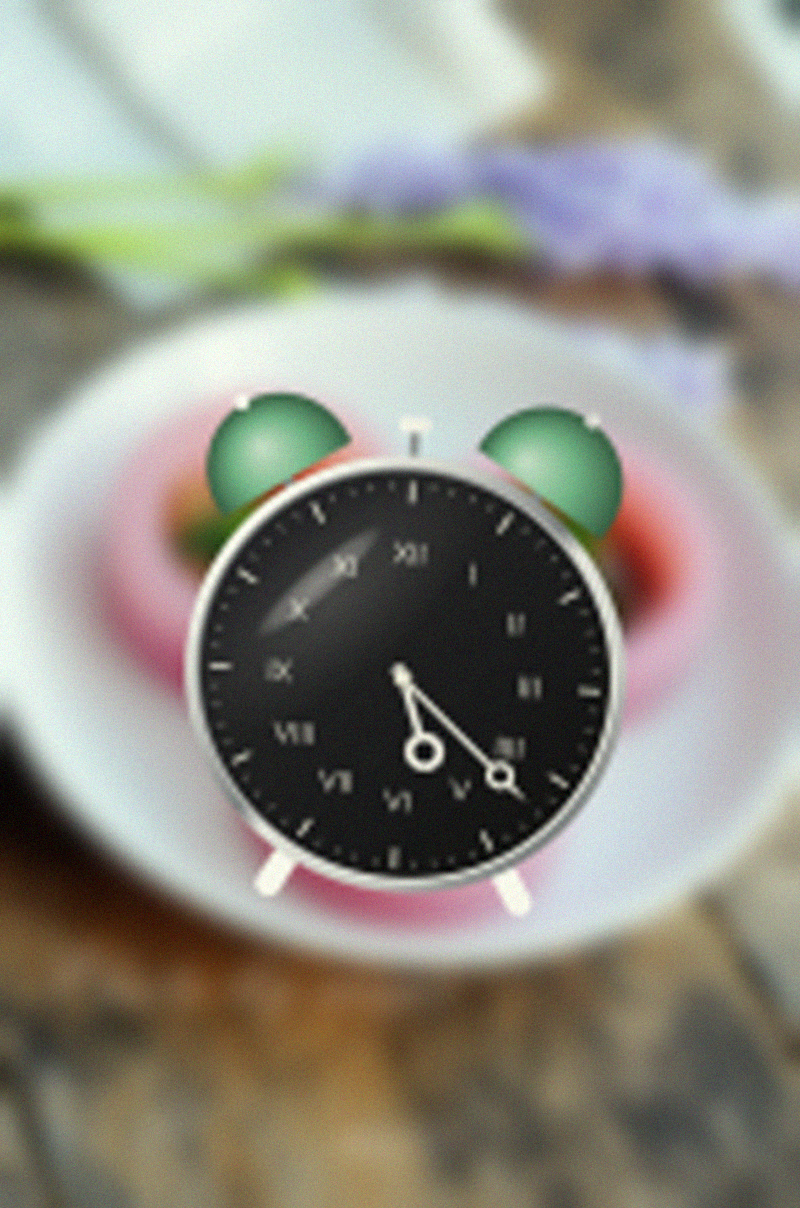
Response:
5.22
